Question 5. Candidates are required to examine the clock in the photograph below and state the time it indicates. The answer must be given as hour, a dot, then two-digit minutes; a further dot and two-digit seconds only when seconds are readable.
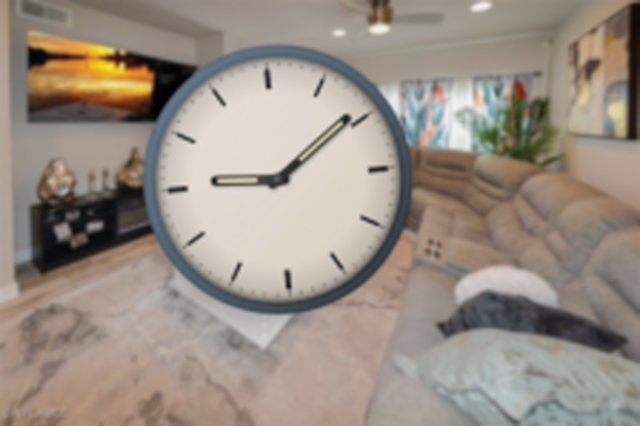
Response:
9.09
